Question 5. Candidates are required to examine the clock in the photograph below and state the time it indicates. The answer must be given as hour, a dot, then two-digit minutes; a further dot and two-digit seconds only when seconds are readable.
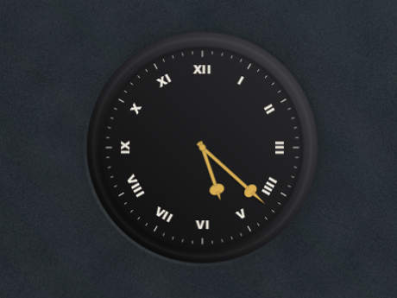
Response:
5.22
